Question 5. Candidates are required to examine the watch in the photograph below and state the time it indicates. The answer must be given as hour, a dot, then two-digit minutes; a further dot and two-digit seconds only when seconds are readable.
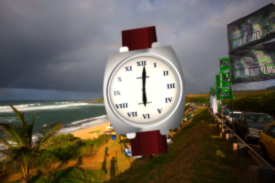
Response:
6.01
